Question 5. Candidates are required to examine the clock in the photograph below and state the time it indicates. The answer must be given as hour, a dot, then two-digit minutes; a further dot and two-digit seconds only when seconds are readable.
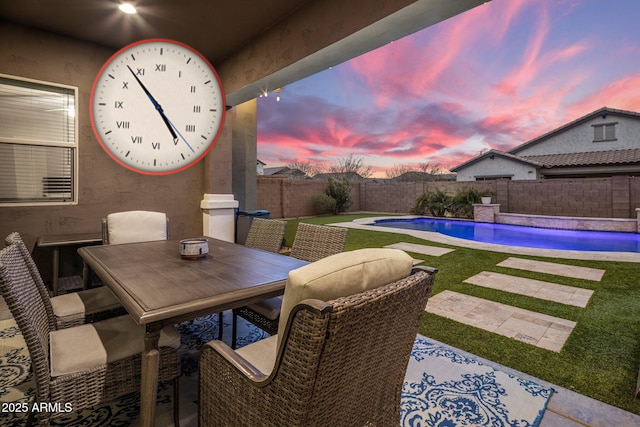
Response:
4.53.23
